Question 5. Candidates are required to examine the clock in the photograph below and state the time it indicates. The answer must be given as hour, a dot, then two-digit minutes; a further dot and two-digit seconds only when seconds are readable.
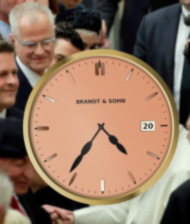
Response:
4.36
